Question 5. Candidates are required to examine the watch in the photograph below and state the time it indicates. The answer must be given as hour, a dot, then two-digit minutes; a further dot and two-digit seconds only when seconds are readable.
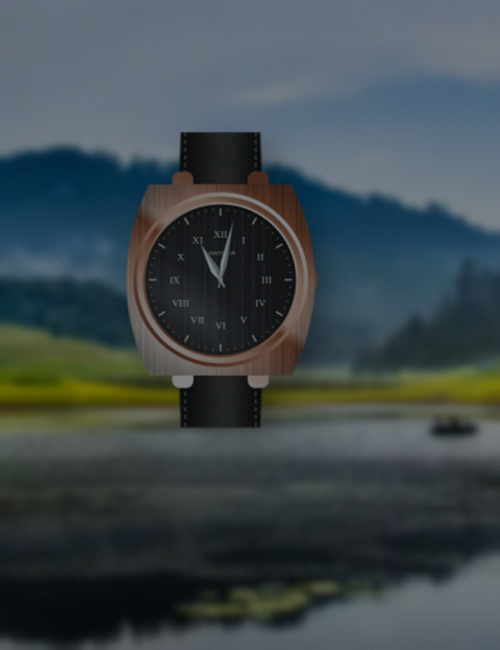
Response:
11.02
